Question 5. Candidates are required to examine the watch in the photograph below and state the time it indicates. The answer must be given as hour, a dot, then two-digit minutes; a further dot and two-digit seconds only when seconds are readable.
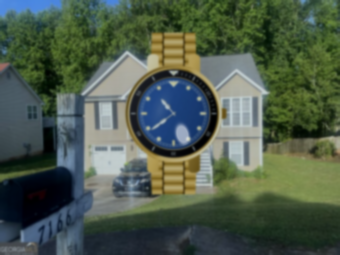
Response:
10.39
